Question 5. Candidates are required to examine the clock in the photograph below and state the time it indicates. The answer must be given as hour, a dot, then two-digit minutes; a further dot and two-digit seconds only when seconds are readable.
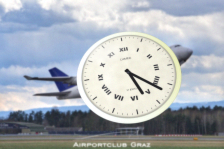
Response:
5.22
